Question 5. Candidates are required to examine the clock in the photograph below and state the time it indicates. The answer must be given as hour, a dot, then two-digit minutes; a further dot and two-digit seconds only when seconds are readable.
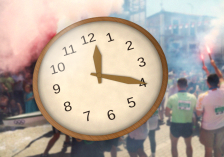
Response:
12.20
